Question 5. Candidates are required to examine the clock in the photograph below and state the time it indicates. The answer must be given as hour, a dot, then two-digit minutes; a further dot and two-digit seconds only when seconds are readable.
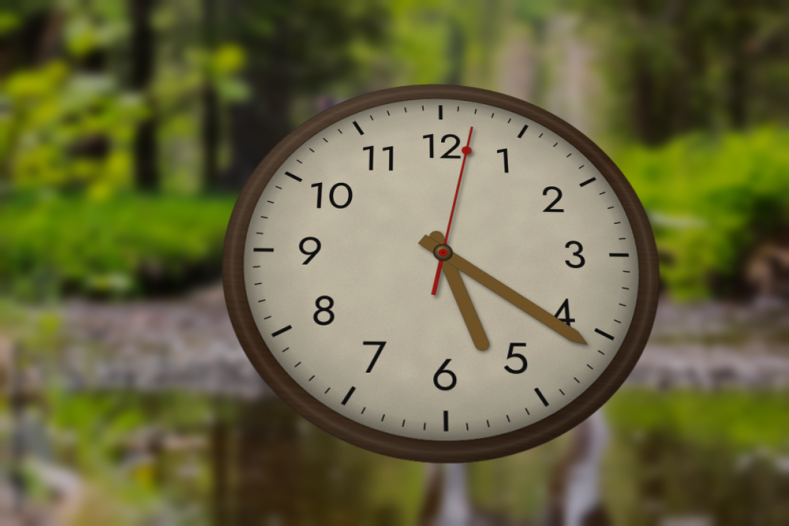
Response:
5.21.02
